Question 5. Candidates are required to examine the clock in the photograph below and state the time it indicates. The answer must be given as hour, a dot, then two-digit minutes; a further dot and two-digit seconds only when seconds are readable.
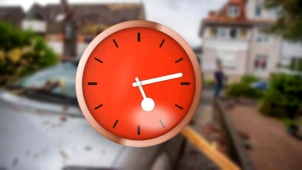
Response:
5.13
